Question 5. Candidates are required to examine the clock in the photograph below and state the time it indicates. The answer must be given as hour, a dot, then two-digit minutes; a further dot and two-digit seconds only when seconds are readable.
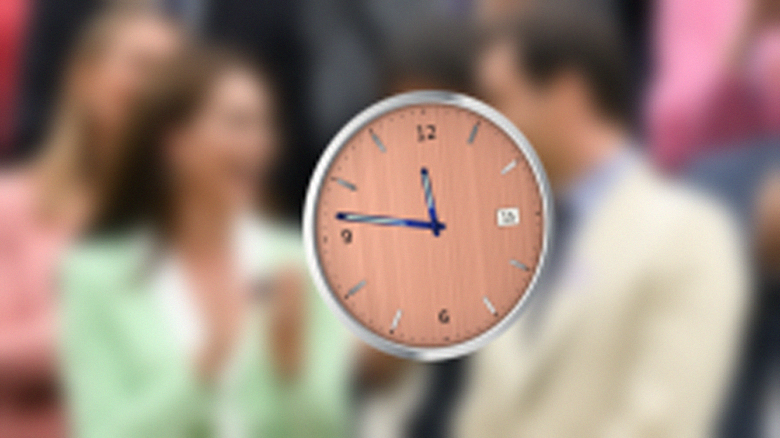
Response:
11.47
